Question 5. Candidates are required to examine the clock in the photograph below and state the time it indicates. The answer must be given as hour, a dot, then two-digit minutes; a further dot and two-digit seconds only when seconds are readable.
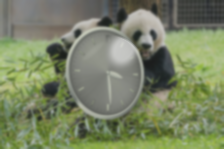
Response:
3.29
